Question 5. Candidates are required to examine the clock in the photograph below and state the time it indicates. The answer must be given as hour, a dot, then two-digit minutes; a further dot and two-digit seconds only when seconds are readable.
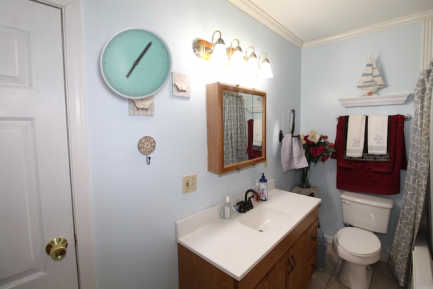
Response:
7.06
